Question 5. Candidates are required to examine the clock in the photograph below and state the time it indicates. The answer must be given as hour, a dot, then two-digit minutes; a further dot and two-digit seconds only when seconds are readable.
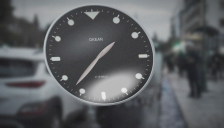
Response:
1.37
